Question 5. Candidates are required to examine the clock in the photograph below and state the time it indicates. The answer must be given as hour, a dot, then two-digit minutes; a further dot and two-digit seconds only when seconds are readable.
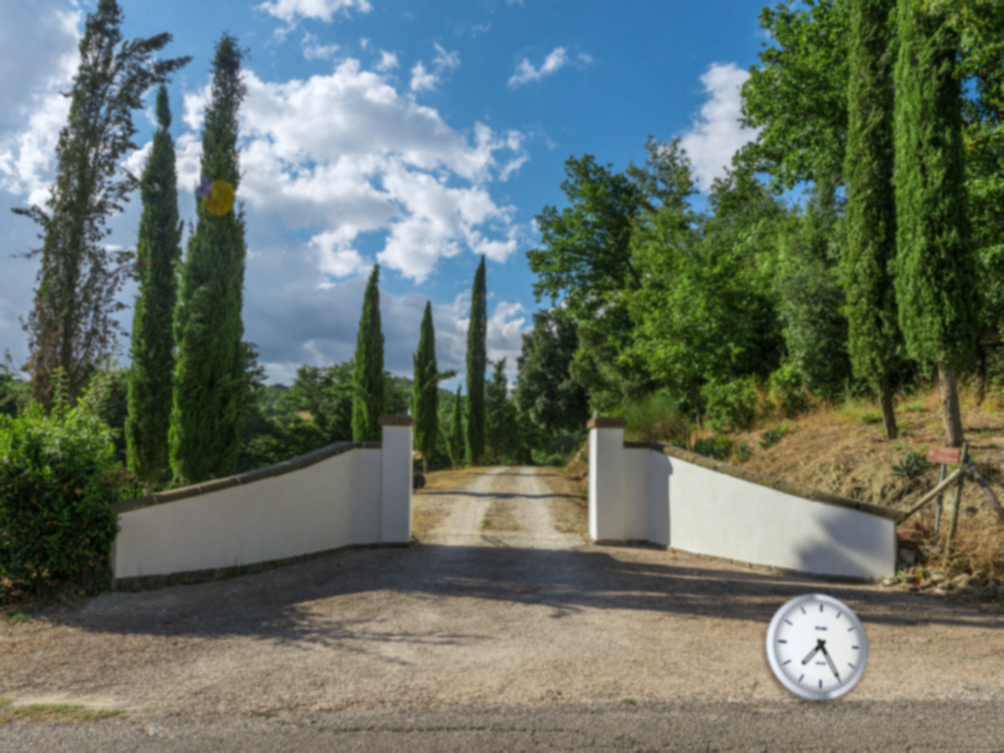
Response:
7.25
